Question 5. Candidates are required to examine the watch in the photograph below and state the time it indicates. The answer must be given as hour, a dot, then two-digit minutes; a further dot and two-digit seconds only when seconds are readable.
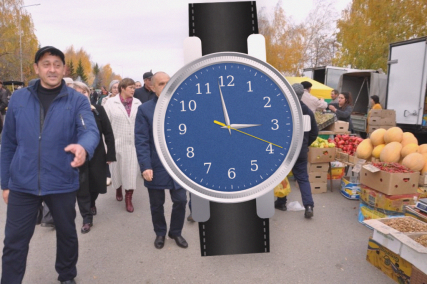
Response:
2.58.19
